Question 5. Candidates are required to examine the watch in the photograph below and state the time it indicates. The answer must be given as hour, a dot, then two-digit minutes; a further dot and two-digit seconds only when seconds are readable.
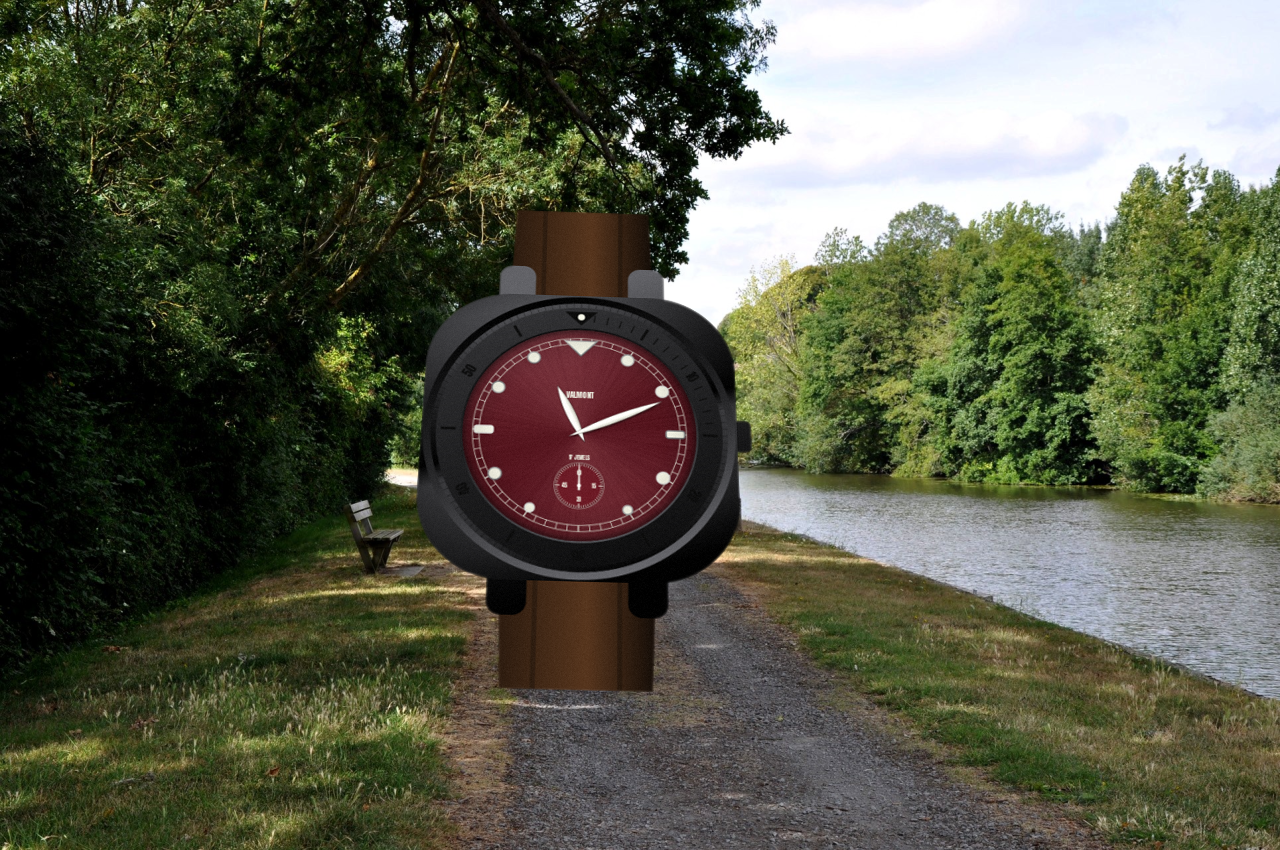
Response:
11.11
